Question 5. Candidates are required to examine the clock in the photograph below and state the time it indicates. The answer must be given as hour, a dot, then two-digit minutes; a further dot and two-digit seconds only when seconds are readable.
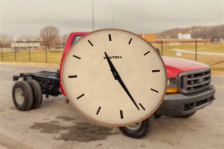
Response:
11.26
